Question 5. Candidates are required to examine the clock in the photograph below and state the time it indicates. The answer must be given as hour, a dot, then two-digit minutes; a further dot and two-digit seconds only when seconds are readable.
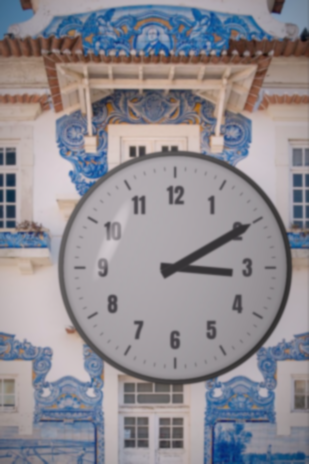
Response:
3.10
